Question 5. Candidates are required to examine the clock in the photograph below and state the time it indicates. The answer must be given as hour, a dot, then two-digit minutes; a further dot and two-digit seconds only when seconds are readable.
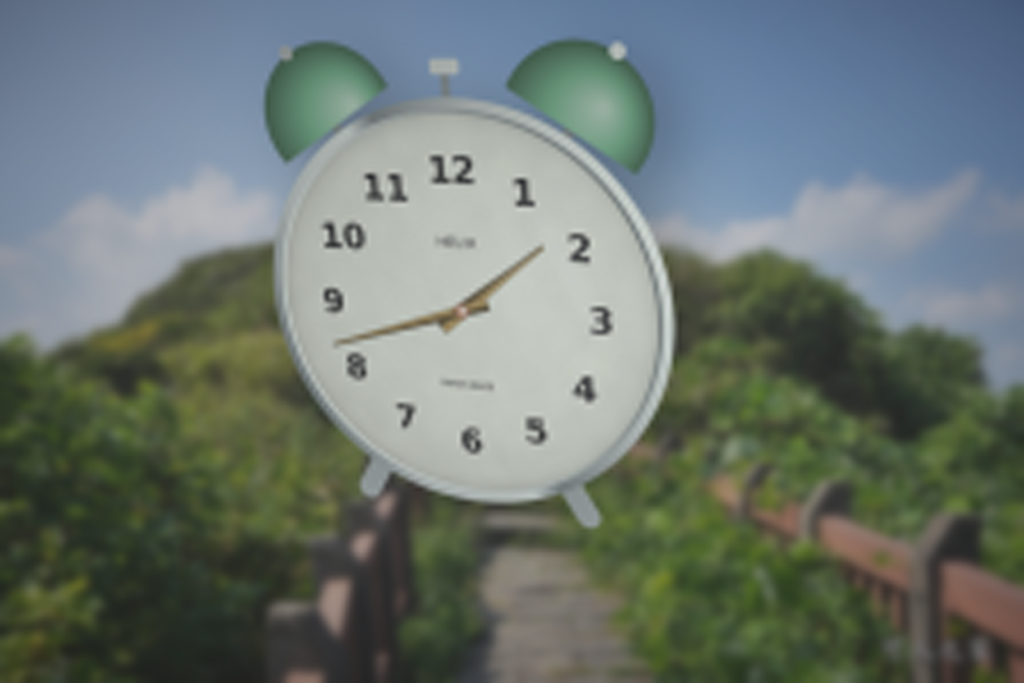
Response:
1.42
